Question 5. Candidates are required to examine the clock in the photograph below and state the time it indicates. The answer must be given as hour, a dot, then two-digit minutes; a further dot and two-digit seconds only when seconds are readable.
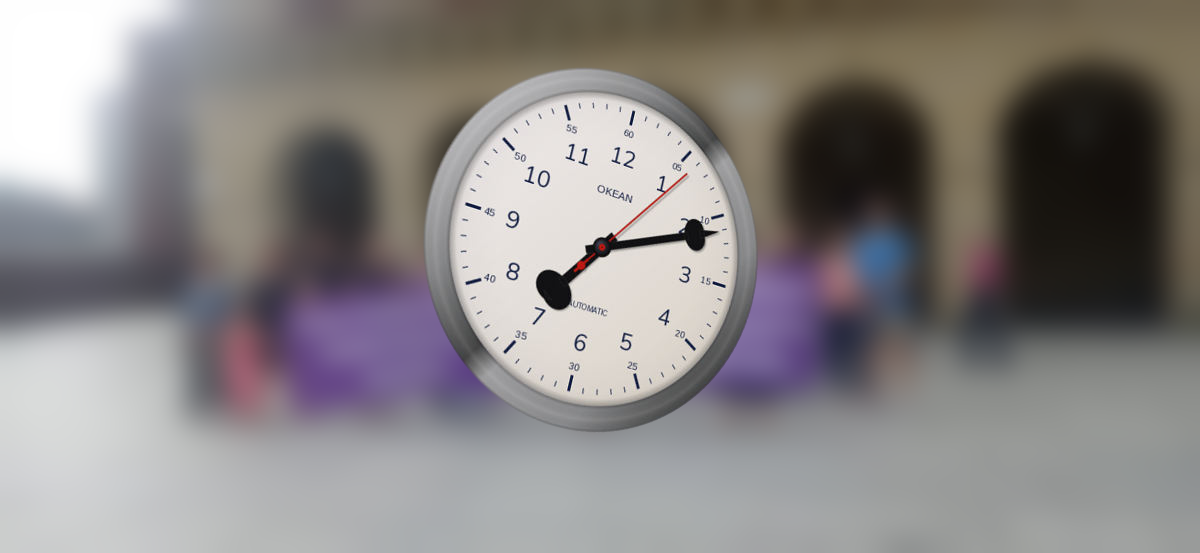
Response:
7.11.06
